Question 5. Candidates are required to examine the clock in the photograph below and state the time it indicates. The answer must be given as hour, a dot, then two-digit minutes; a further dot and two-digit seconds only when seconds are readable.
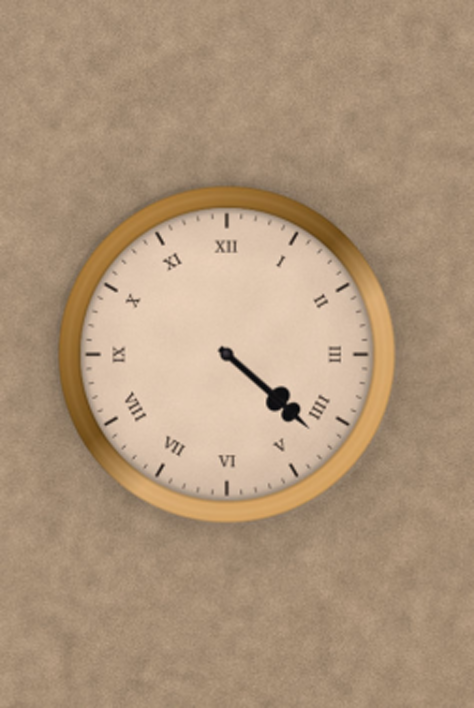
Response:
4.22
